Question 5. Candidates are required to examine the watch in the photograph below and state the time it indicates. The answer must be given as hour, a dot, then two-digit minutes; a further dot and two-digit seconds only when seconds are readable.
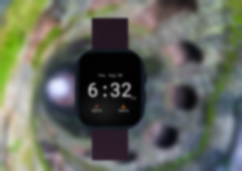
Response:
6.32
